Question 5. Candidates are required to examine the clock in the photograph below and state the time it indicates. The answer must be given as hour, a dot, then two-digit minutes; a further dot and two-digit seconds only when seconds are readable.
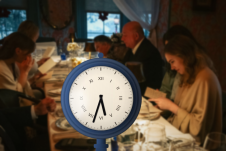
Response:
5.33
